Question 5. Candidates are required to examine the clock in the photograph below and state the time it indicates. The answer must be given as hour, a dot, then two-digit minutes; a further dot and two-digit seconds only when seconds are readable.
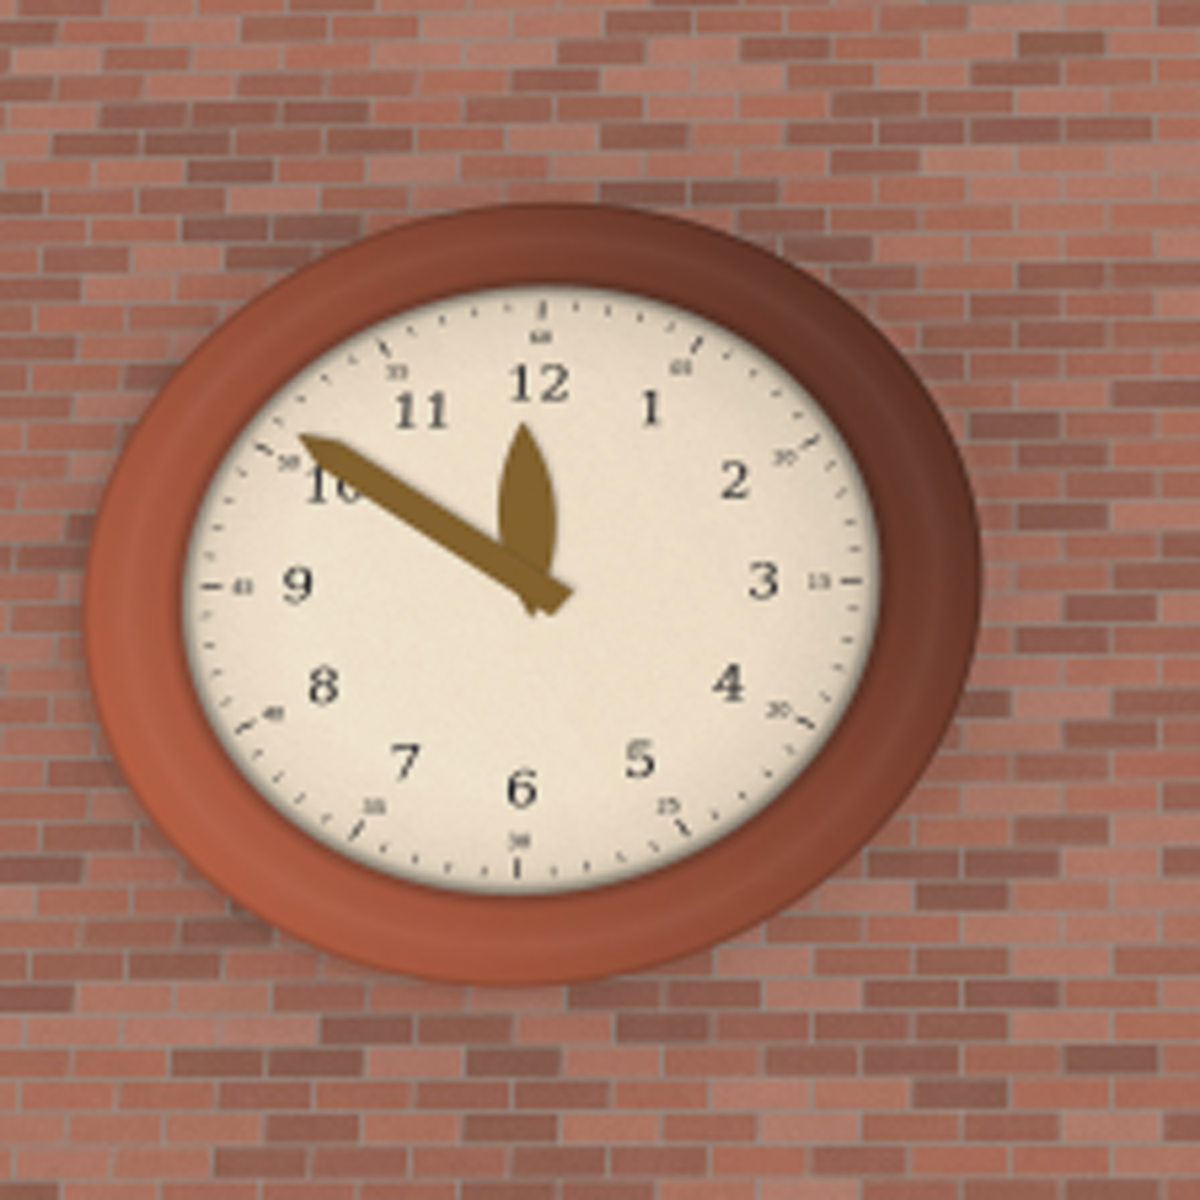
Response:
11.51
